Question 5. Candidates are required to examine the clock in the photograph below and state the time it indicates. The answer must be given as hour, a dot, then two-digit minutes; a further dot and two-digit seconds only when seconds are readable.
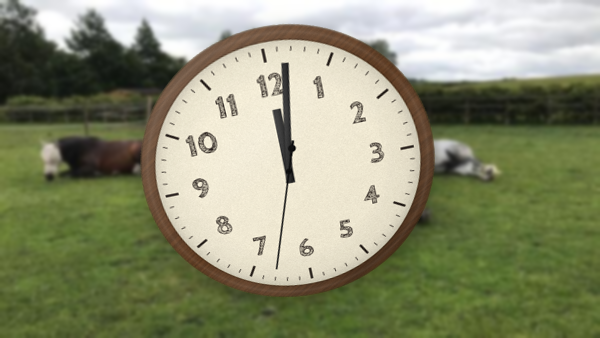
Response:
12.01.33
